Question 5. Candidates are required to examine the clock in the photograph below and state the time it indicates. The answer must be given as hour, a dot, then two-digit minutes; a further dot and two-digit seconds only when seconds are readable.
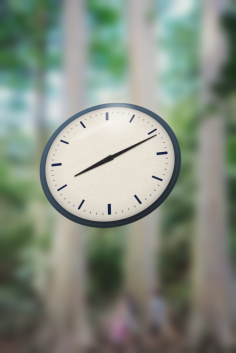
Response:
8.11
